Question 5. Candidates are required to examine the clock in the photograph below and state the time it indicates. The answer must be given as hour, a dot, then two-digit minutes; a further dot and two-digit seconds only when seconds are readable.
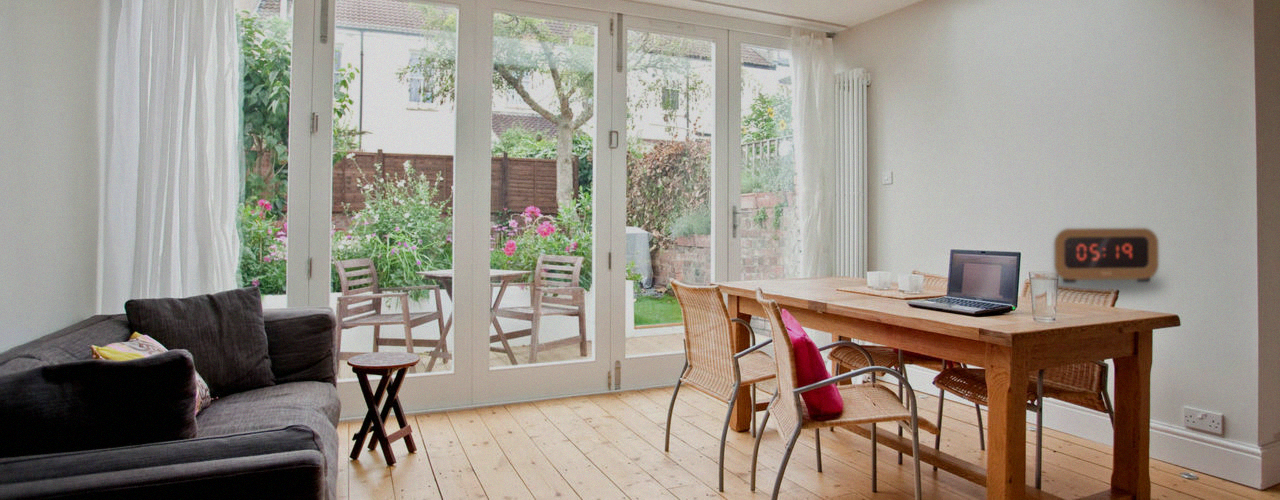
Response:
5.19
